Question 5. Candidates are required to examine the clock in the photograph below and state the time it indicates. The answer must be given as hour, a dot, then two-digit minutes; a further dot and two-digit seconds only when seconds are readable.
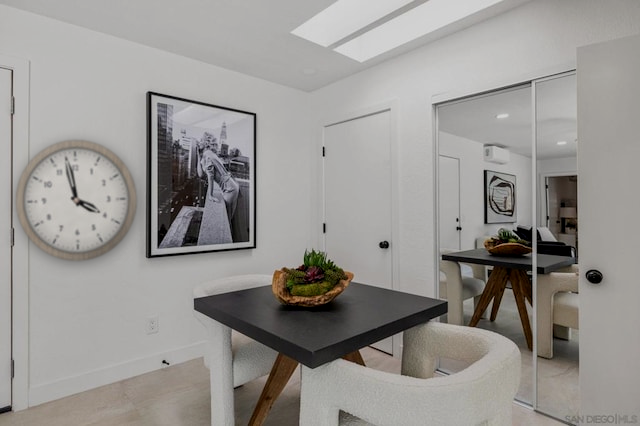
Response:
3.58
